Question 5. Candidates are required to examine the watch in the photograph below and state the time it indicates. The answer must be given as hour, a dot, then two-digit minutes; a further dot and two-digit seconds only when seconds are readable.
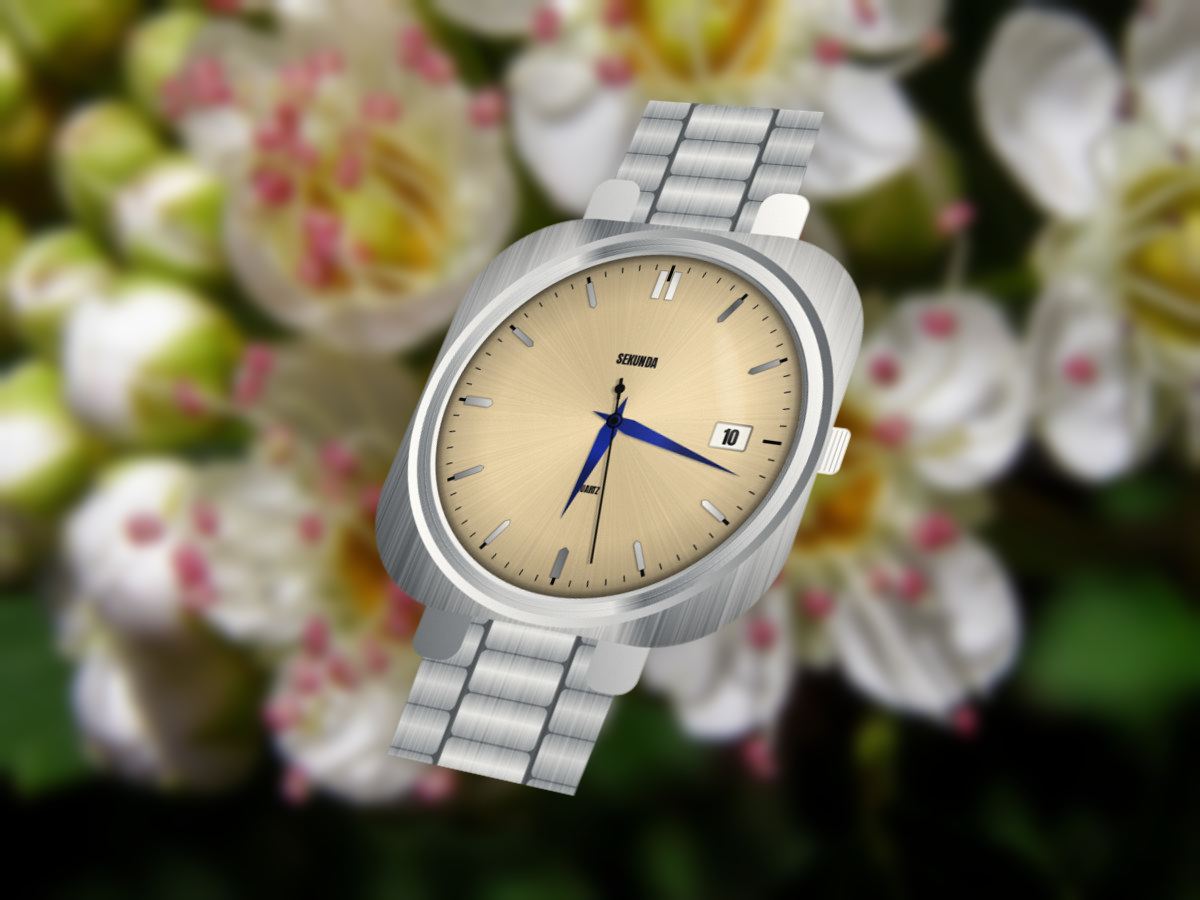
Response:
6.17.28
